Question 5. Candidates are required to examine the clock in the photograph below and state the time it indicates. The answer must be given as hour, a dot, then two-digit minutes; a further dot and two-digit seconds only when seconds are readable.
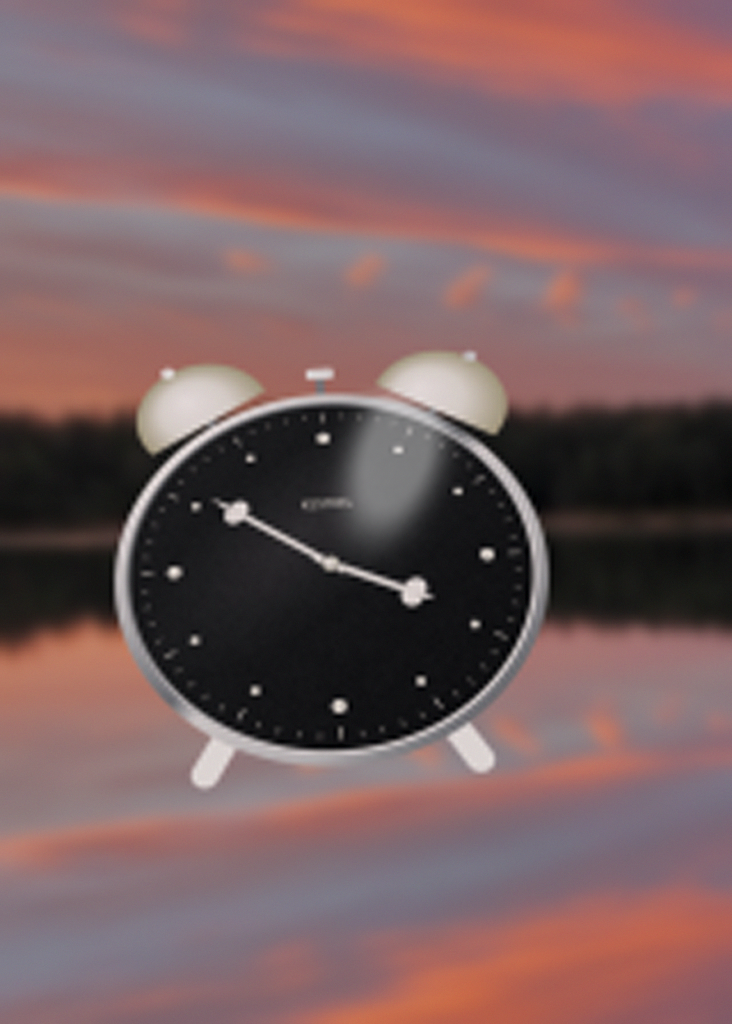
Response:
3.51
